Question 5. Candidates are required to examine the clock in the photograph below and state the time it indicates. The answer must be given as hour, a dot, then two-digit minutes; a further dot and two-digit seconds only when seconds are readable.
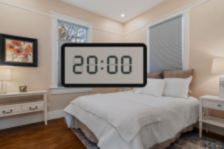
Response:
20.00
